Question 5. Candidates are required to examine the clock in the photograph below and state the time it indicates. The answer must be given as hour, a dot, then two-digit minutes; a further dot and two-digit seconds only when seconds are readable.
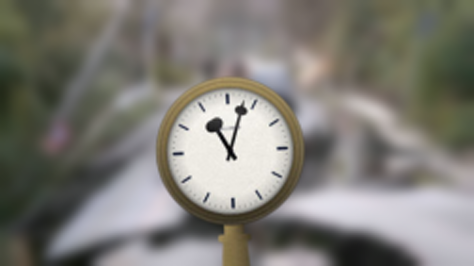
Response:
11.03
